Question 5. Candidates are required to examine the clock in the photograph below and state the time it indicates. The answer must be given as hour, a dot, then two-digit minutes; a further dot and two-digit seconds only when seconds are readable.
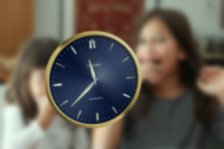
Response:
11.38
